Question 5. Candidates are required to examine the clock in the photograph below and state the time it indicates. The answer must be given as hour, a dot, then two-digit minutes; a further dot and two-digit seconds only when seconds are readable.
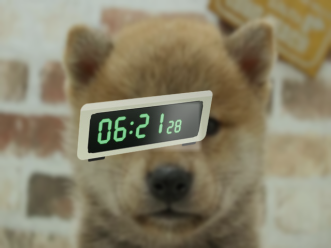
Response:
6.21.28
